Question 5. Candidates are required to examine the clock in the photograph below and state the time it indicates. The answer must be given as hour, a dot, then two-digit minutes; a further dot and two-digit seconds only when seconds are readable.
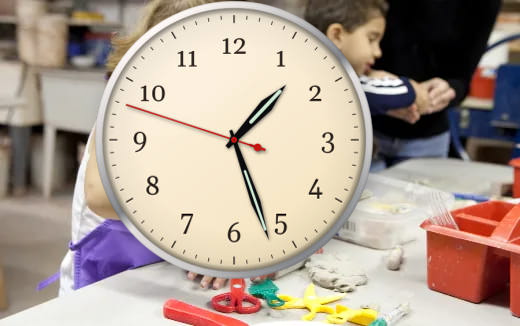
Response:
1.26.48
